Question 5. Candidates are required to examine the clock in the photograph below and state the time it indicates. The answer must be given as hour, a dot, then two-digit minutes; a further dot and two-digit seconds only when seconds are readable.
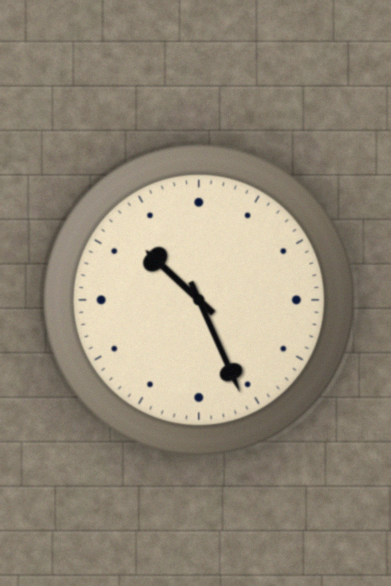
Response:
10.26
